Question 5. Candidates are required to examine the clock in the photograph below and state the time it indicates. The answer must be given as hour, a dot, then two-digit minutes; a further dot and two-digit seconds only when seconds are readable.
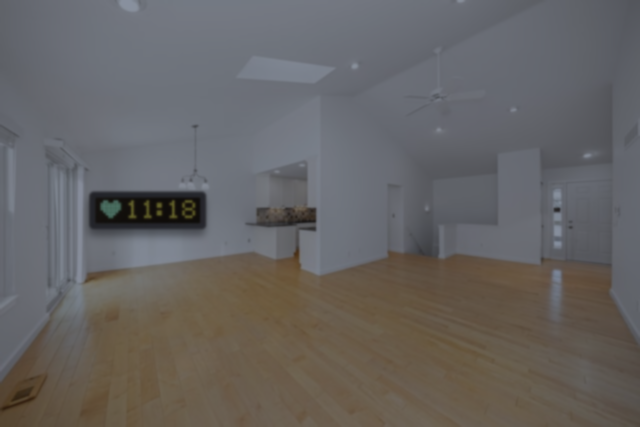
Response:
11.18
